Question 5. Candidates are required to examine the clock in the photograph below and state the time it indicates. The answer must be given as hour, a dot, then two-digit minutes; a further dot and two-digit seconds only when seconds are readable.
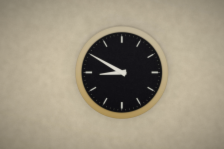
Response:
8.50
